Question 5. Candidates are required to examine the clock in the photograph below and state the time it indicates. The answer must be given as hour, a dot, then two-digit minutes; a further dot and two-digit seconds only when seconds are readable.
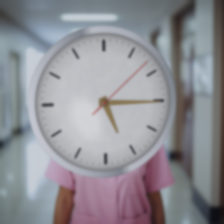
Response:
5.15.08
